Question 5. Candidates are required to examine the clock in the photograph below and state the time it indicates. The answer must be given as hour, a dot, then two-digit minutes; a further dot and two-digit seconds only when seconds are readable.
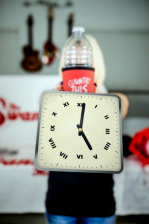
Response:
5.01
